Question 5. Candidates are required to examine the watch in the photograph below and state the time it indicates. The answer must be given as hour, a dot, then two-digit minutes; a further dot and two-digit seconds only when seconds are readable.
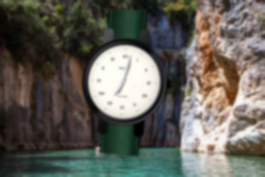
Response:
7.02
